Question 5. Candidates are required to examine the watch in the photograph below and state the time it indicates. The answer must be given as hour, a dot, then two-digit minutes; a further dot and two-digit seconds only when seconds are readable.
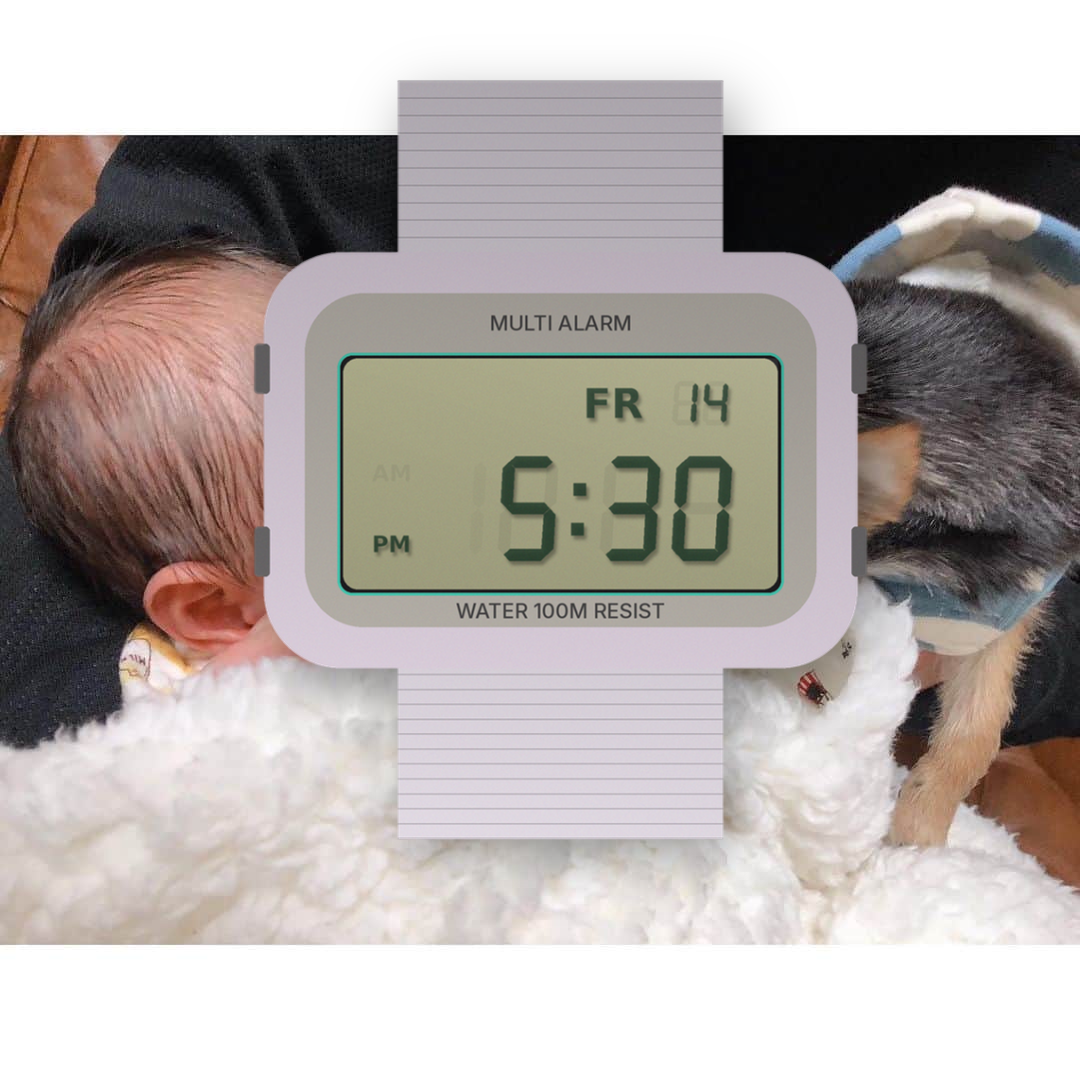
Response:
5.30
